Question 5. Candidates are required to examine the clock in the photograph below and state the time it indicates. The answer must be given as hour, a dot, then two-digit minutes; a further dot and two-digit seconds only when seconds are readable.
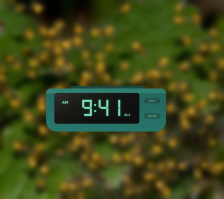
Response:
9.41
